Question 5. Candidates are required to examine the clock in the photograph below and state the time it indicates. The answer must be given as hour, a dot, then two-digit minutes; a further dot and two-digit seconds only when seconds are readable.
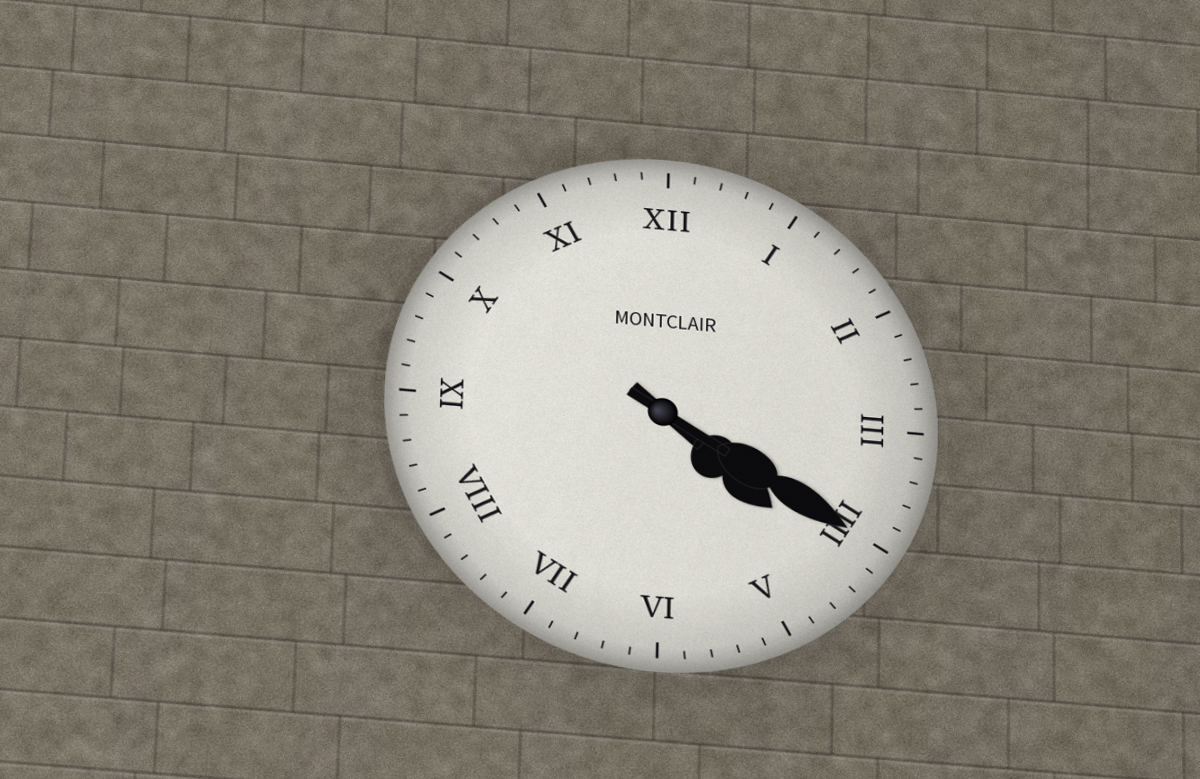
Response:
4.20
